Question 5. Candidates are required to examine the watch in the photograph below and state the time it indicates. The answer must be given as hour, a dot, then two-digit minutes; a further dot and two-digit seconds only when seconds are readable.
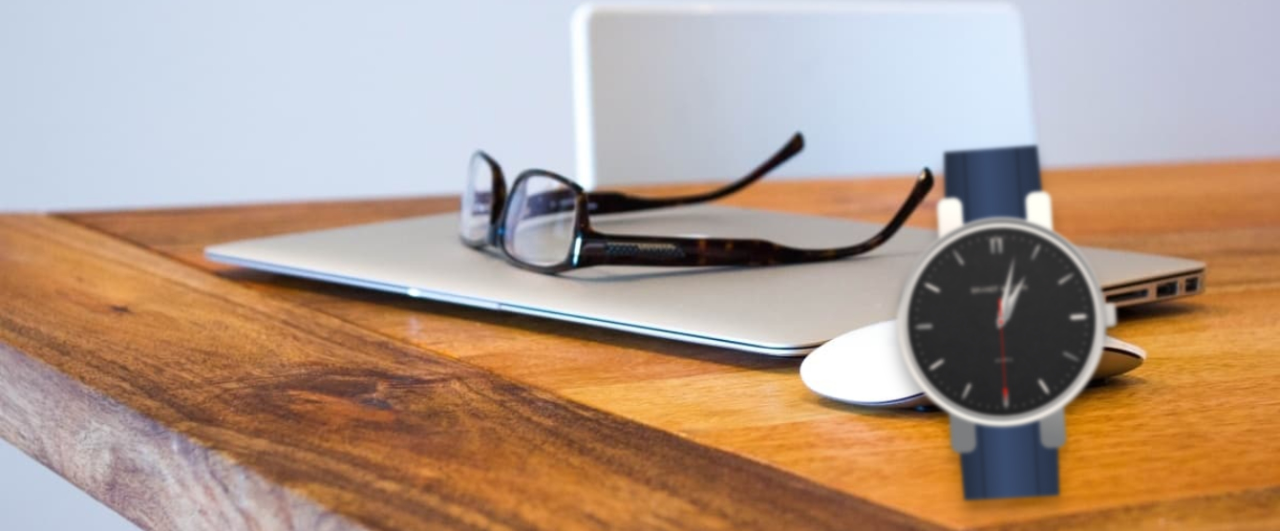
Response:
1.02.30
